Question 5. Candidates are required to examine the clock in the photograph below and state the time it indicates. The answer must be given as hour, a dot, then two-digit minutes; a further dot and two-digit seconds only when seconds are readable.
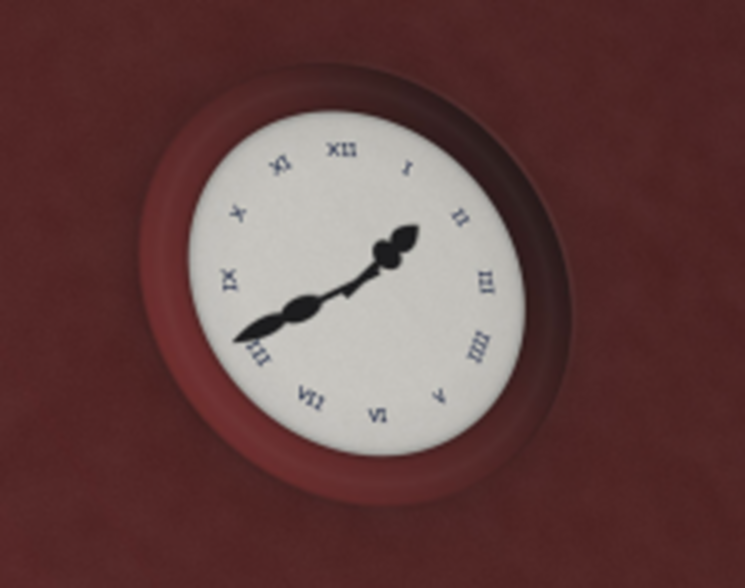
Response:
1.41
